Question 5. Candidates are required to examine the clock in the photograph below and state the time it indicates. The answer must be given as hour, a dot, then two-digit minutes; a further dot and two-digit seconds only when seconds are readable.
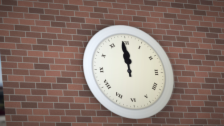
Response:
11.59
